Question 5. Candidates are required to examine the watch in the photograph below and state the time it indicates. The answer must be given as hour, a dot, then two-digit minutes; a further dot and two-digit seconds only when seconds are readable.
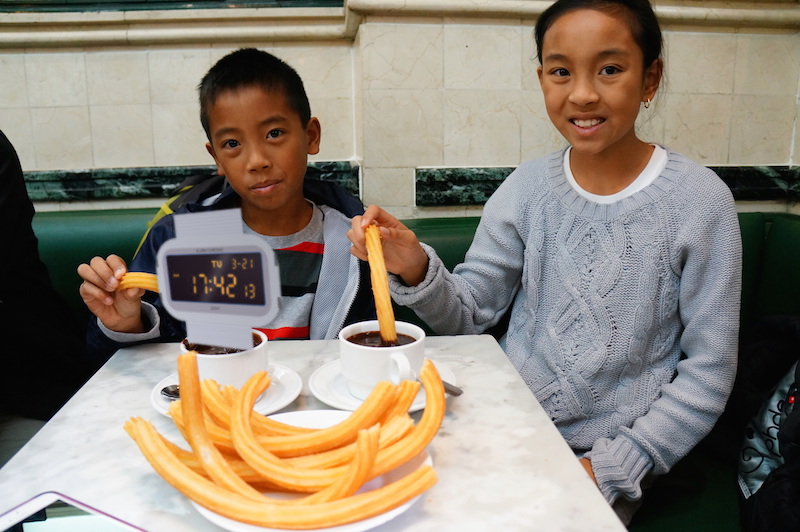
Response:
17.42.13
